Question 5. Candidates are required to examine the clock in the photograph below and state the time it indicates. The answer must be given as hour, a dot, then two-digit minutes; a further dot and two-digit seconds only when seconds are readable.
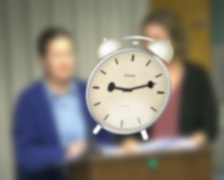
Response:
9.12
